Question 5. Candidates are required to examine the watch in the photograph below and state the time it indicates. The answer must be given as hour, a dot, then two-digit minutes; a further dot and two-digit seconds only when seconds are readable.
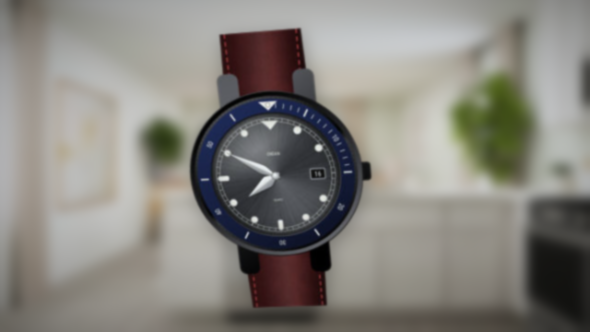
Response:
7.50
